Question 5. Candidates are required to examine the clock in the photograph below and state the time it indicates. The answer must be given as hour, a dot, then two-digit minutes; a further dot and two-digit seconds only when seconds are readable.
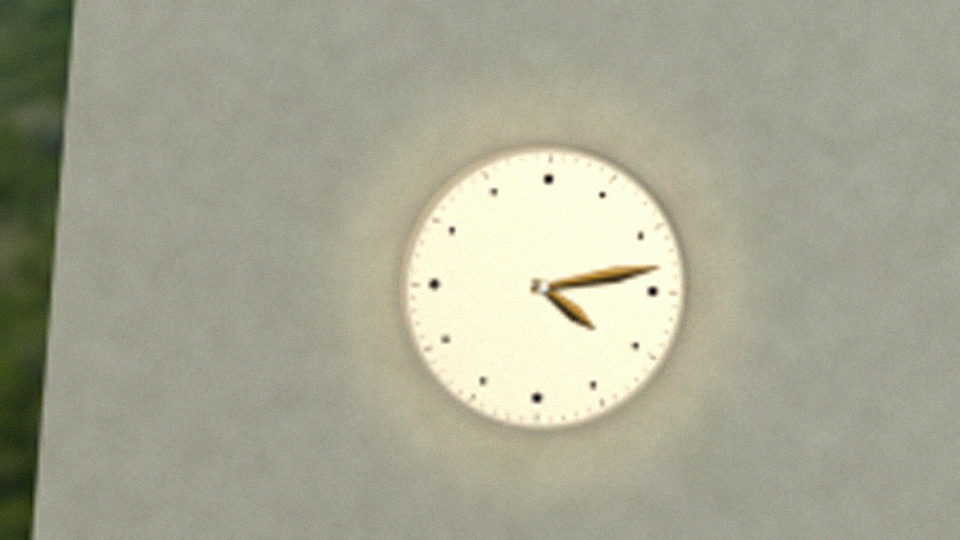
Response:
4.13
